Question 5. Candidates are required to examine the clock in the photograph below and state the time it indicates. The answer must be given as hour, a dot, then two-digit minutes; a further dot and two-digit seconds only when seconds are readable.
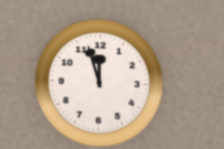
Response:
11.57
